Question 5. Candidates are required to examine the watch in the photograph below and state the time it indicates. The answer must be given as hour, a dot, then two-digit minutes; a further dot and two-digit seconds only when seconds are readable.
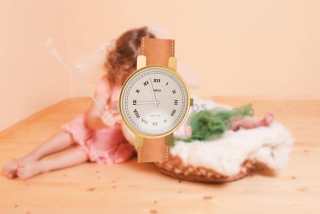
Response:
8.57
